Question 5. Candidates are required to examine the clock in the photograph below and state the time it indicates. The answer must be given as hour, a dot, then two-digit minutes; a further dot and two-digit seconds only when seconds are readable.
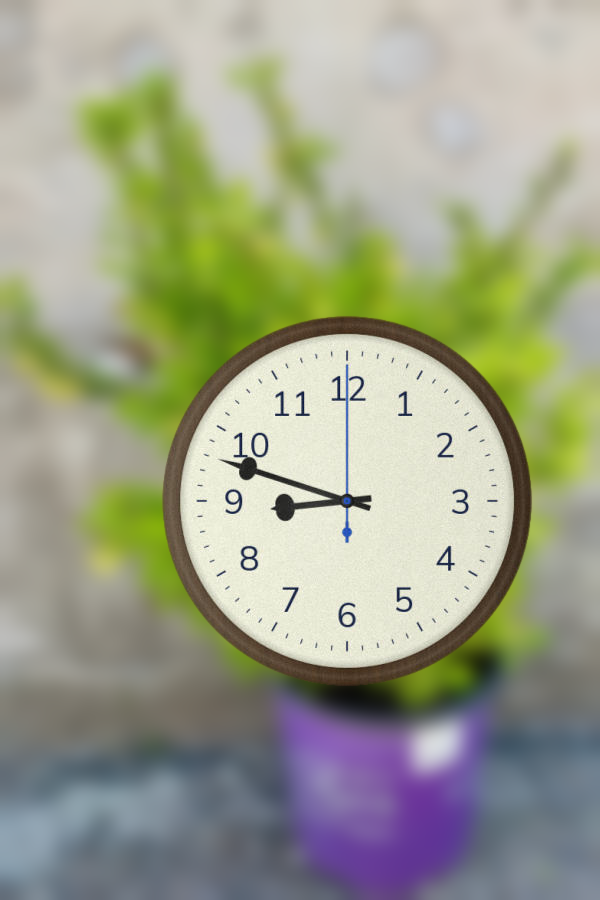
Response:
8.48.00
